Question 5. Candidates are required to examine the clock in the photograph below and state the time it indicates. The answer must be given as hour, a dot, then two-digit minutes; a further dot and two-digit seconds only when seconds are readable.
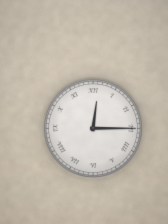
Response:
12.15
